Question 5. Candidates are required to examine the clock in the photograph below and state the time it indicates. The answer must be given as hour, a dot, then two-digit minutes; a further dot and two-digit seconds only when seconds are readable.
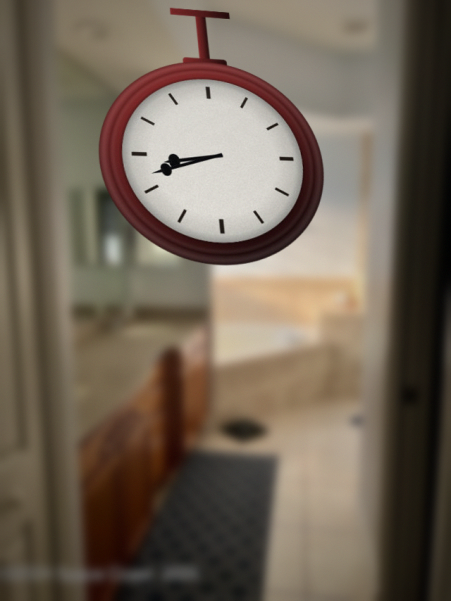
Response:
8.42
